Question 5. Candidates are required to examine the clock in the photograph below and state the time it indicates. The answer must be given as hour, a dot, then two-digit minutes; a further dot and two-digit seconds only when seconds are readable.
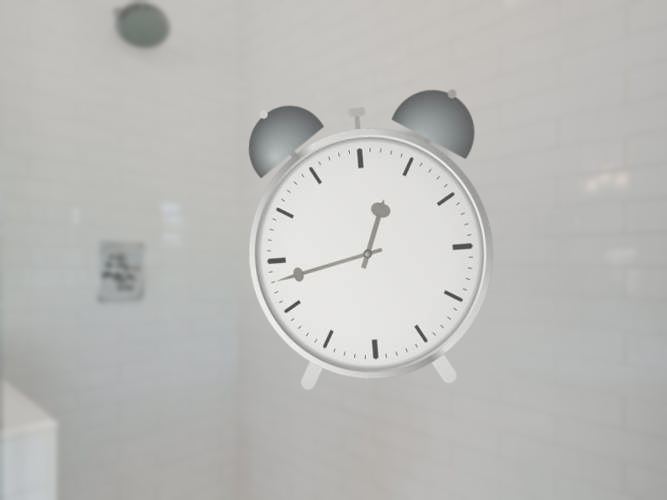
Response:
12.43
